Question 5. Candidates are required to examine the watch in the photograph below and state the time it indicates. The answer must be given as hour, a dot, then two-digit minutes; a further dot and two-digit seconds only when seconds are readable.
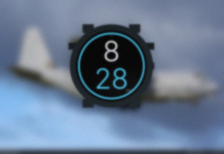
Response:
8.28
